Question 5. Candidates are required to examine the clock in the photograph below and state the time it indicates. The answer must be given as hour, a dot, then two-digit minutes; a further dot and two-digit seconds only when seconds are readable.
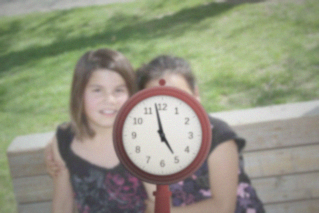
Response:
4.58
